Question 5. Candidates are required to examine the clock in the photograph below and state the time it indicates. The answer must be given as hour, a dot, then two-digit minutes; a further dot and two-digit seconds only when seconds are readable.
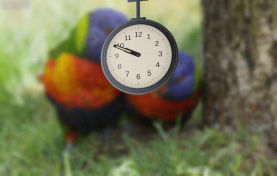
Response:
9.49
